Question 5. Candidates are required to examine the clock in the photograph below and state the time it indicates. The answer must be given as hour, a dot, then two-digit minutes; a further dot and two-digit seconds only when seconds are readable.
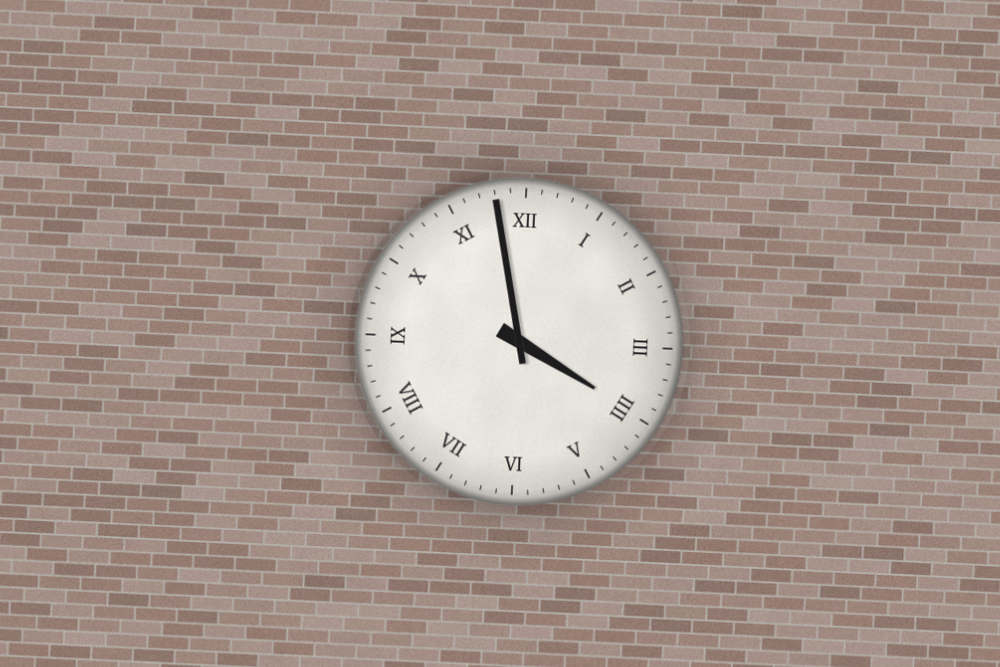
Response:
3.58
